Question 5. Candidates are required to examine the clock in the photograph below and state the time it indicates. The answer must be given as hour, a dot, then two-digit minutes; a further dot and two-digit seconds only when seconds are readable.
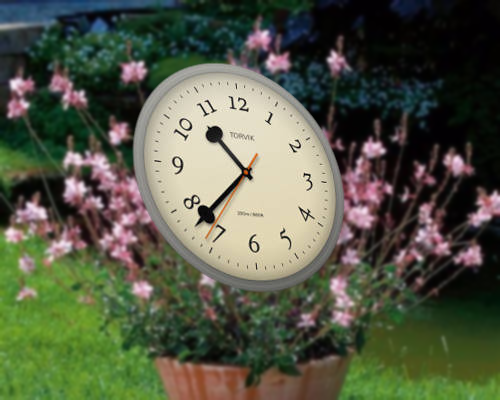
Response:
10.37.36
